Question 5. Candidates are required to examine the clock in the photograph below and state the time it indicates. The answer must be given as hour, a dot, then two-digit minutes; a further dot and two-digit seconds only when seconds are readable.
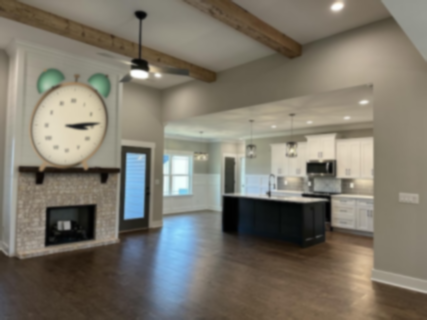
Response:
3.14
